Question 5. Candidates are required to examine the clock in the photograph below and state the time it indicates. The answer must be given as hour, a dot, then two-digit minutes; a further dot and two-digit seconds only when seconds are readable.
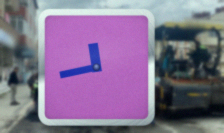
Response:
11.43
